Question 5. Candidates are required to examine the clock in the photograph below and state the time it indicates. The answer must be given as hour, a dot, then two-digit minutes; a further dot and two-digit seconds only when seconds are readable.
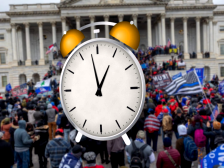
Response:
12.58
